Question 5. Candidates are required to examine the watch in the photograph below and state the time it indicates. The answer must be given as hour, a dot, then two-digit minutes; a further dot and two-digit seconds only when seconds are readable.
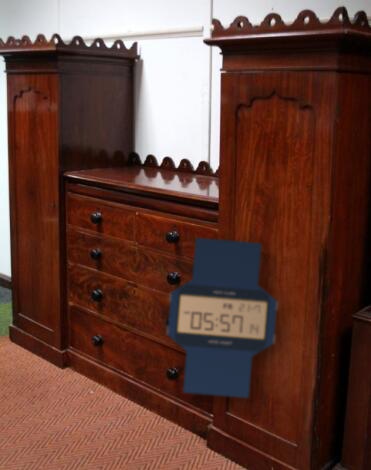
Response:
5.57
